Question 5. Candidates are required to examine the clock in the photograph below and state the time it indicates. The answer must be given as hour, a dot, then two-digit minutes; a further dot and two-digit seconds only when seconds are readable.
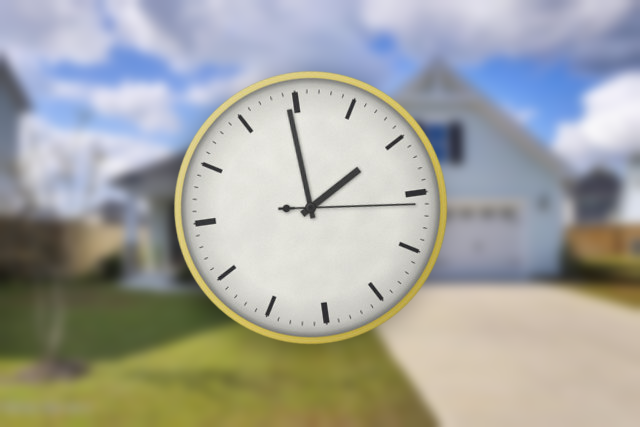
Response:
1.59.16
